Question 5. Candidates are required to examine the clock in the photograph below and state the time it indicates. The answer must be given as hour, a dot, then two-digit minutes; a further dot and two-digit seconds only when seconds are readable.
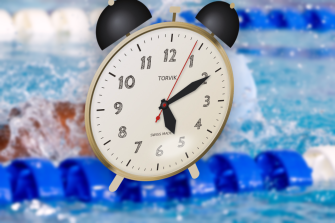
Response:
5.10.04
